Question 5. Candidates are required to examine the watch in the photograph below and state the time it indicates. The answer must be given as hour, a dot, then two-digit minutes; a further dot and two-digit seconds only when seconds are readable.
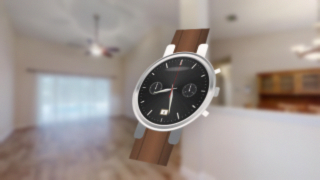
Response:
8.28
